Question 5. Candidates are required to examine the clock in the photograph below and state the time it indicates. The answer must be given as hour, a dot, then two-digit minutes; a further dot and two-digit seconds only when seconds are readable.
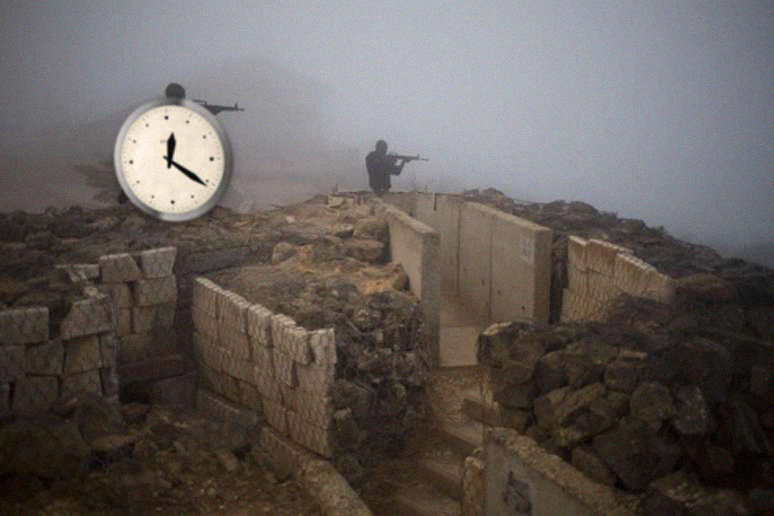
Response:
12.21
